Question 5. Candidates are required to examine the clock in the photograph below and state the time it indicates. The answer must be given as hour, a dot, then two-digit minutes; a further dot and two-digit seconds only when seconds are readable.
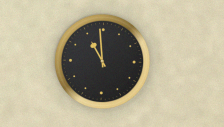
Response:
10.59
